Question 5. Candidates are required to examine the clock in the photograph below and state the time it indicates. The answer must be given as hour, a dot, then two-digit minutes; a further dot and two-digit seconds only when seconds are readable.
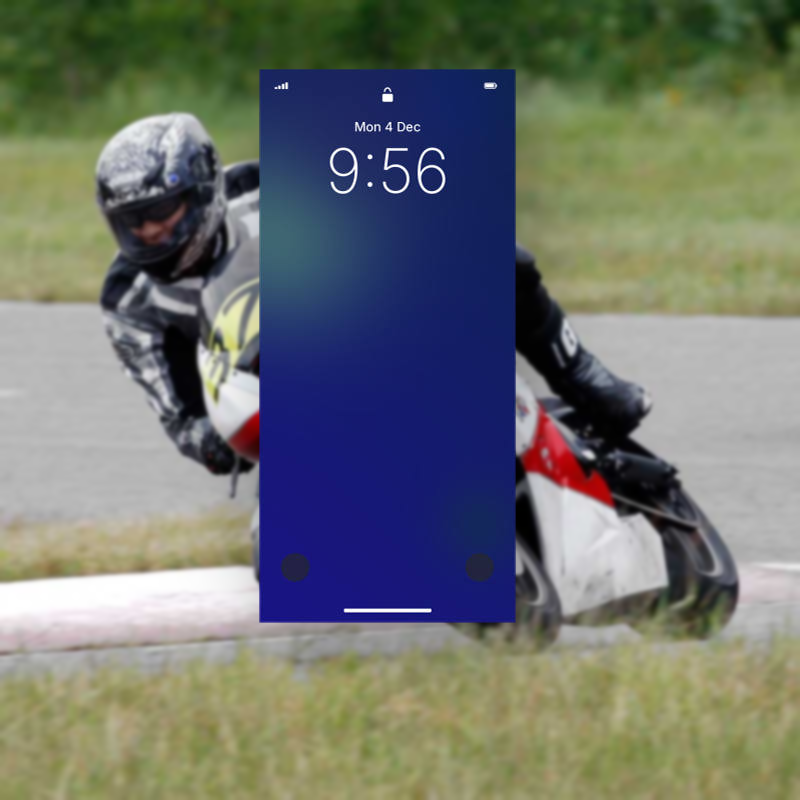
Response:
9.56
